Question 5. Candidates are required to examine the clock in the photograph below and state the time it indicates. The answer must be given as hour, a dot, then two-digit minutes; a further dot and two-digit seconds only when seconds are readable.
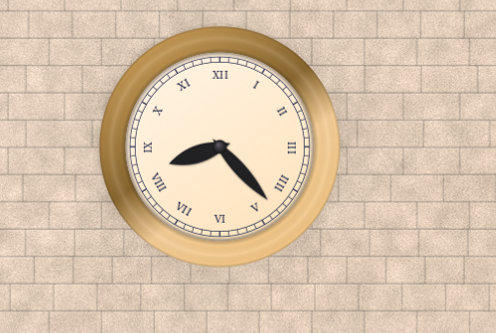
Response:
8.23
